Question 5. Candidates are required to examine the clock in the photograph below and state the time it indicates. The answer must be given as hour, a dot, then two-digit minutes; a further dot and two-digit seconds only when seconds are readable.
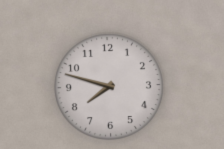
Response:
7.48
